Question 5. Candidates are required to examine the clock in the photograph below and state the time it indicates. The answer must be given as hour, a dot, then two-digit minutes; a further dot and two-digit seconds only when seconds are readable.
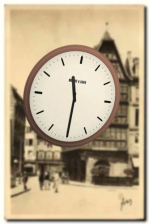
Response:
11.30
